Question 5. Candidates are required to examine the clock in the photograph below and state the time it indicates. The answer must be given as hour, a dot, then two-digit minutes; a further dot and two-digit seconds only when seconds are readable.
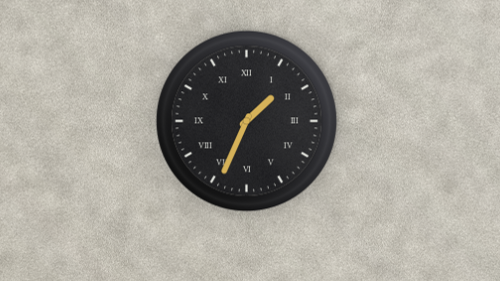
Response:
1.34
